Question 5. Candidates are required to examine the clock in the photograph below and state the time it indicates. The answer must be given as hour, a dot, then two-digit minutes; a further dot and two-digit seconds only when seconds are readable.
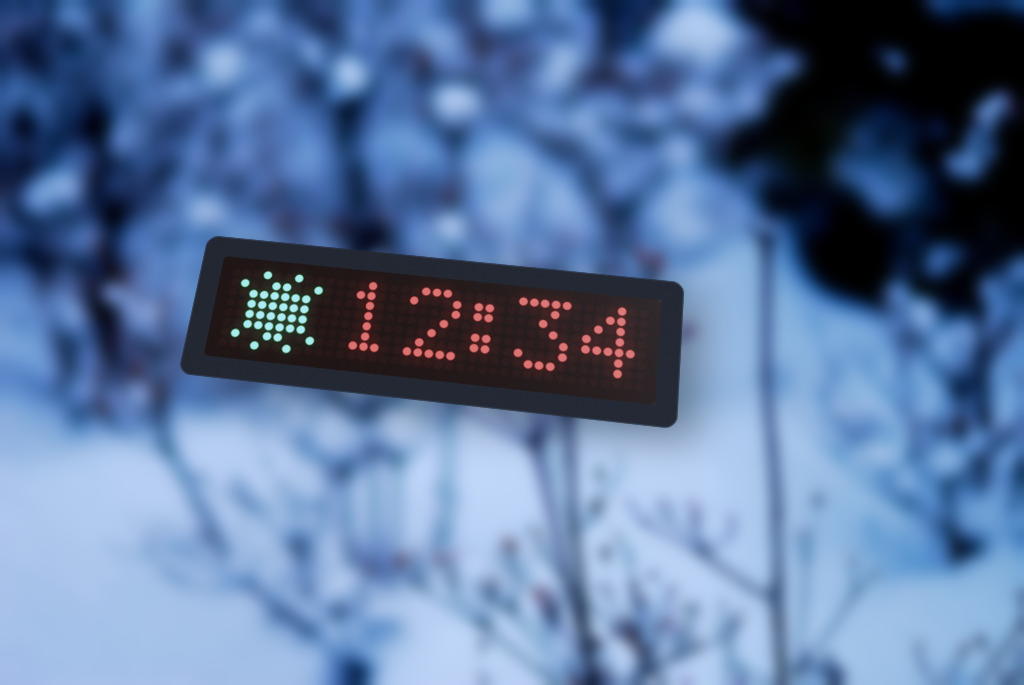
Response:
12.34
